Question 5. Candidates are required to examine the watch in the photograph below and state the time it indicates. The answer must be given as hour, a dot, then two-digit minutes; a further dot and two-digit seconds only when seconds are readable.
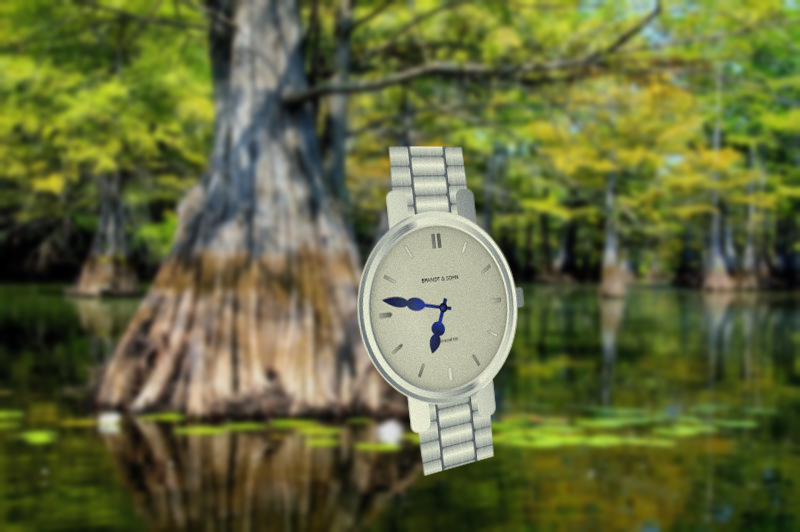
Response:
6.47
